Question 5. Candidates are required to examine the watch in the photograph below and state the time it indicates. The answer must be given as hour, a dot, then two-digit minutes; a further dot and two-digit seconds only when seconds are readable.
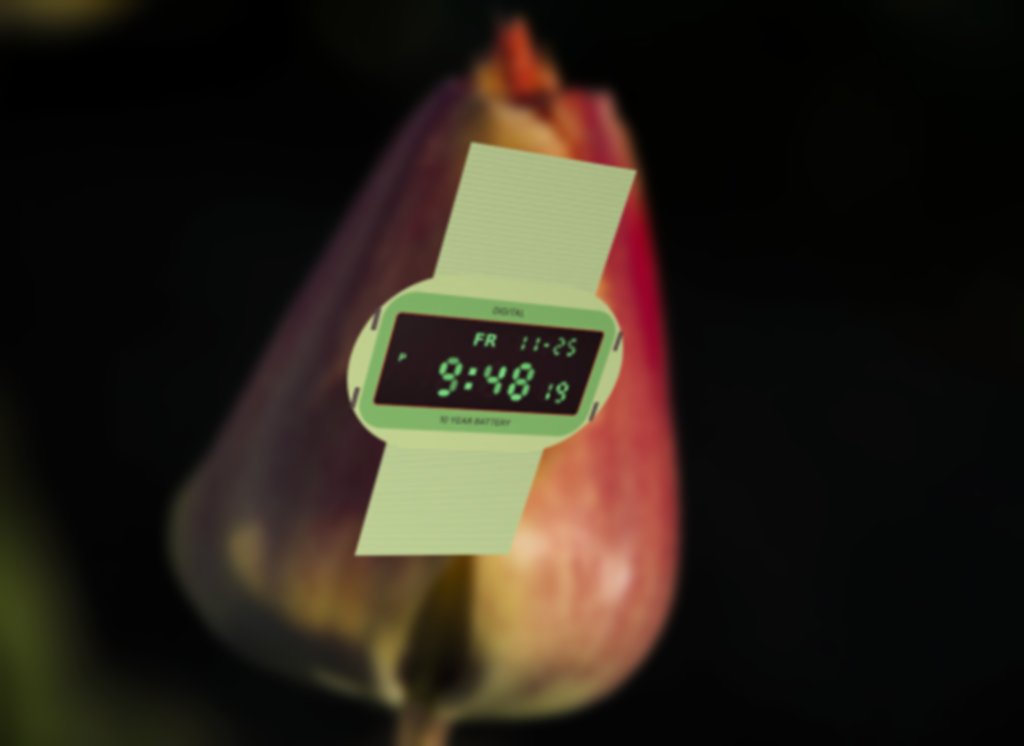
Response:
9.48.19
